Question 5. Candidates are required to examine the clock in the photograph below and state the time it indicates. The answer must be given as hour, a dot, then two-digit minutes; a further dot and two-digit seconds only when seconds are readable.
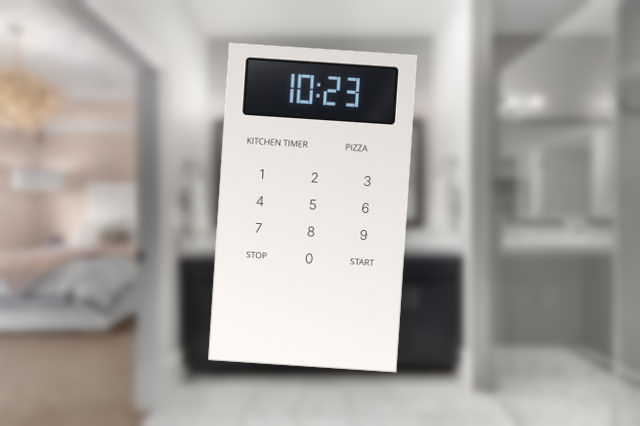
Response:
10.23
